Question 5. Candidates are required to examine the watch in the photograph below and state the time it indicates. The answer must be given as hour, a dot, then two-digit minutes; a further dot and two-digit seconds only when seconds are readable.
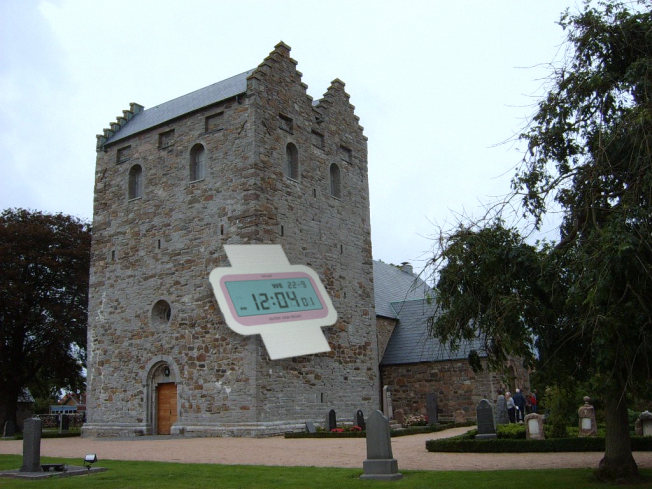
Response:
12.04.01
